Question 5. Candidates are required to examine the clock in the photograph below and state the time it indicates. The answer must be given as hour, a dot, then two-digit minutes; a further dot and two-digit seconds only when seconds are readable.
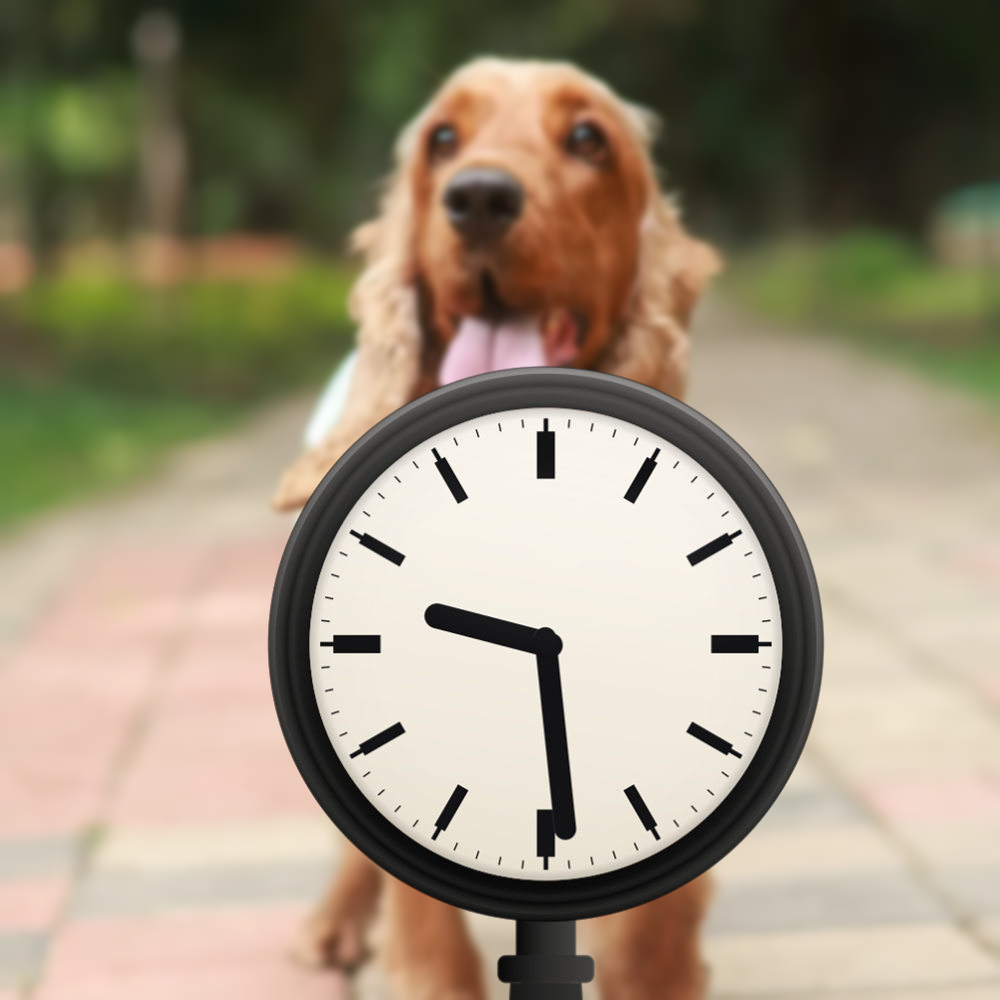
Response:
9.29
